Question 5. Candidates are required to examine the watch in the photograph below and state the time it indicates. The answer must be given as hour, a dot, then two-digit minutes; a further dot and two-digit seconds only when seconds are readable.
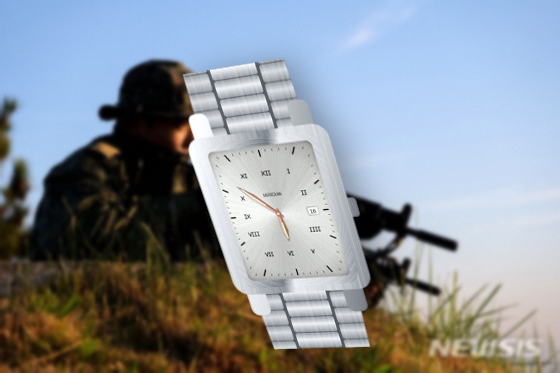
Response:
5.52
